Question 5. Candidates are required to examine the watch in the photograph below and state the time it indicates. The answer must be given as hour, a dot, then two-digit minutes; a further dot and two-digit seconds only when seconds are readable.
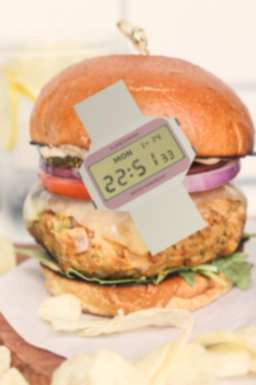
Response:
22.51
